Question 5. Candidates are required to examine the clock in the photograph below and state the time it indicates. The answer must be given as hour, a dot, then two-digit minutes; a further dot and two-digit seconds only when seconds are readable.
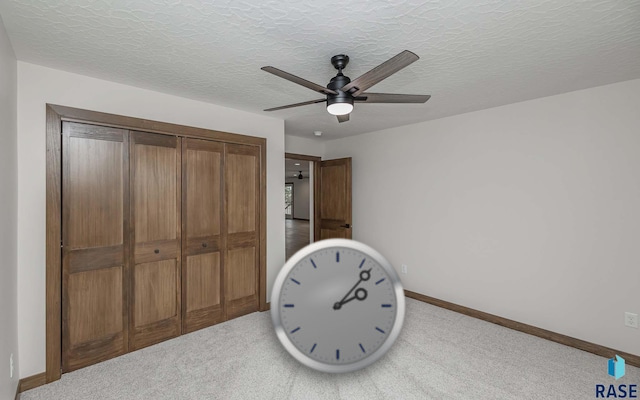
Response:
2.07
